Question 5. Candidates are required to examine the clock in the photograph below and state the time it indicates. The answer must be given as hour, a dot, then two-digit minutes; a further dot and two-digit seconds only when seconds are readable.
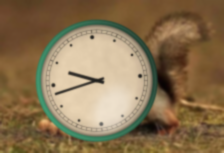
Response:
9.43
